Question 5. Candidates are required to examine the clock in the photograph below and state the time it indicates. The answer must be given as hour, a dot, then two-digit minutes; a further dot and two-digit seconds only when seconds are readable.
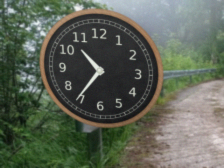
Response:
10.36
